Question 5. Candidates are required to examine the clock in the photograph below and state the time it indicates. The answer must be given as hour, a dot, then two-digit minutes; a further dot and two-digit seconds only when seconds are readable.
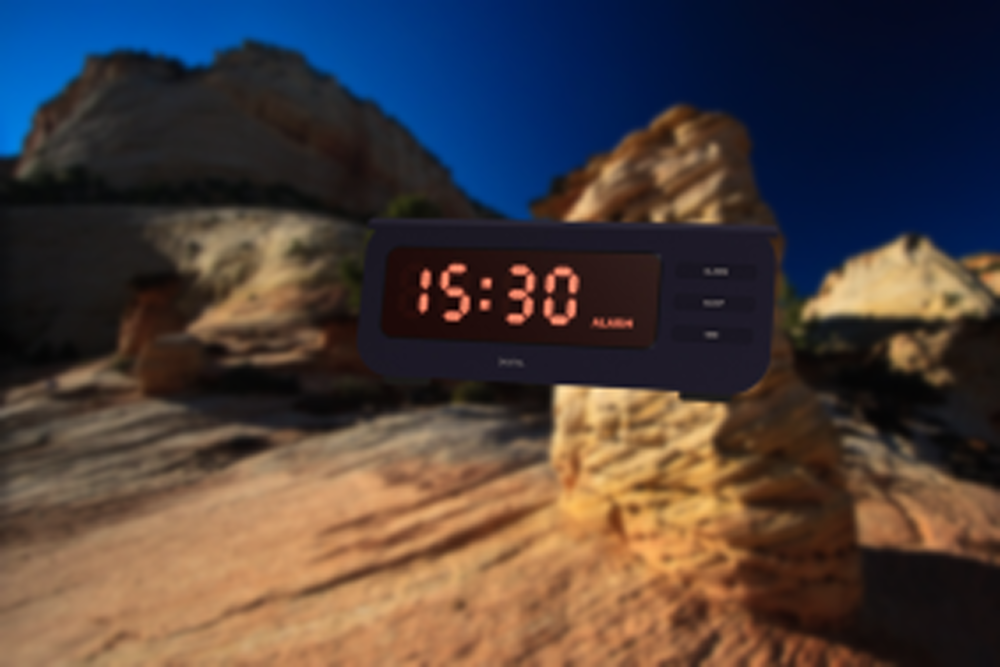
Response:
15.30
